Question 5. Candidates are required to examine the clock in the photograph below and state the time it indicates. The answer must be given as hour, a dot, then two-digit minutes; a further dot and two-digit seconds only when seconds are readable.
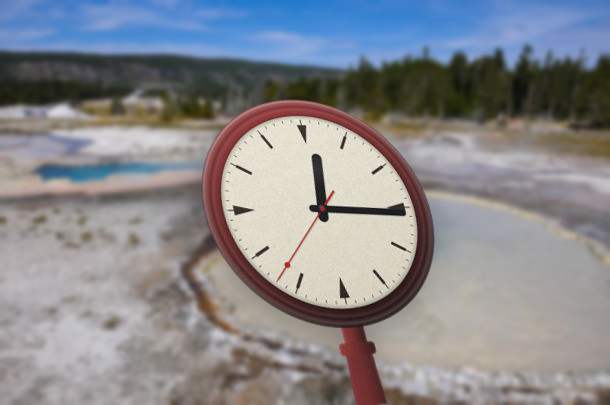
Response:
12.15.37
